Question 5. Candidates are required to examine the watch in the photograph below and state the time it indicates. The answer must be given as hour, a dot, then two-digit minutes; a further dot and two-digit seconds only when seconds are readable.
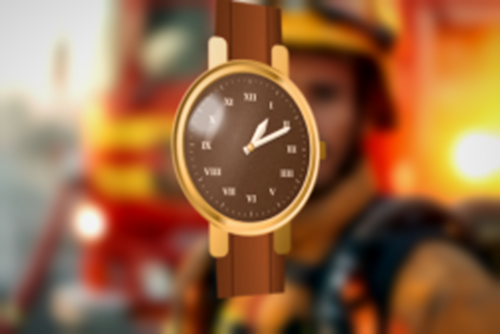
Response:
1.11
